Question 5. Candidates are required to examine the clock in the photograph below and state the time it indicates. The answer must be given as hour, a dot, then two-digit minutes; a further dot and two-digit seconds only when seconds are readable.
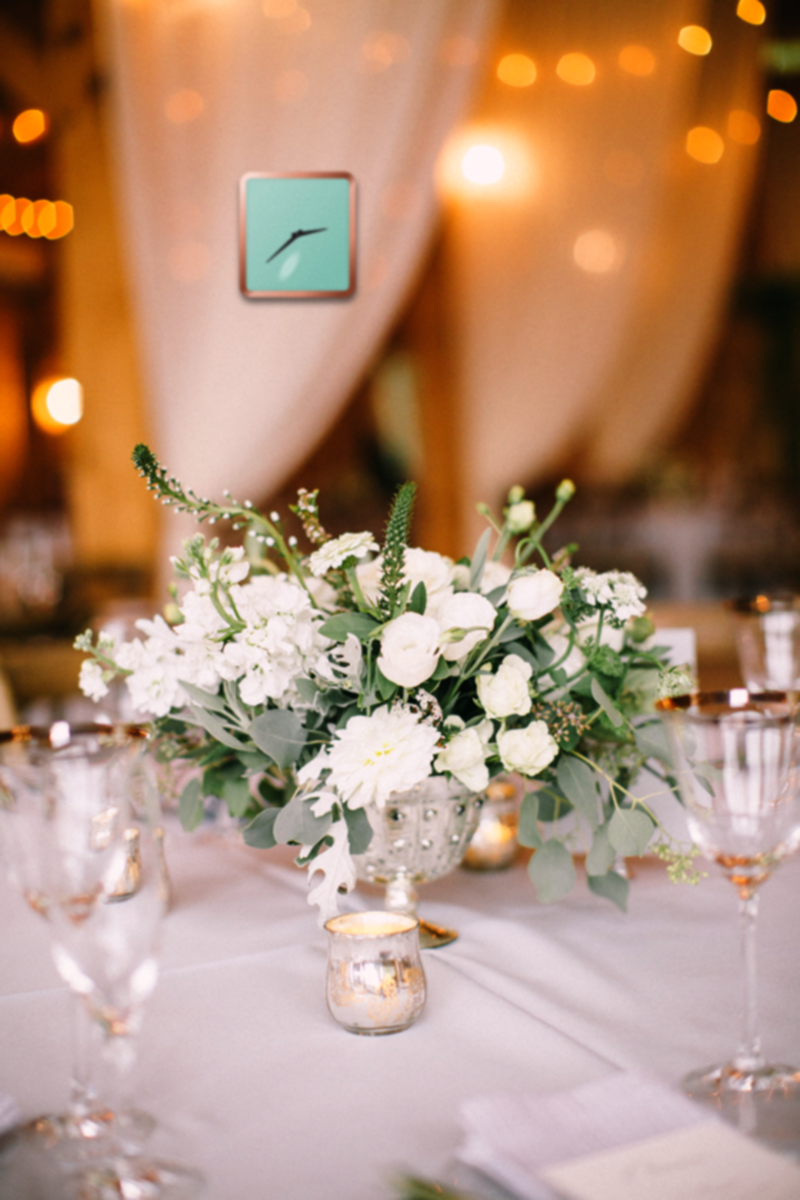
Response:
2.38
